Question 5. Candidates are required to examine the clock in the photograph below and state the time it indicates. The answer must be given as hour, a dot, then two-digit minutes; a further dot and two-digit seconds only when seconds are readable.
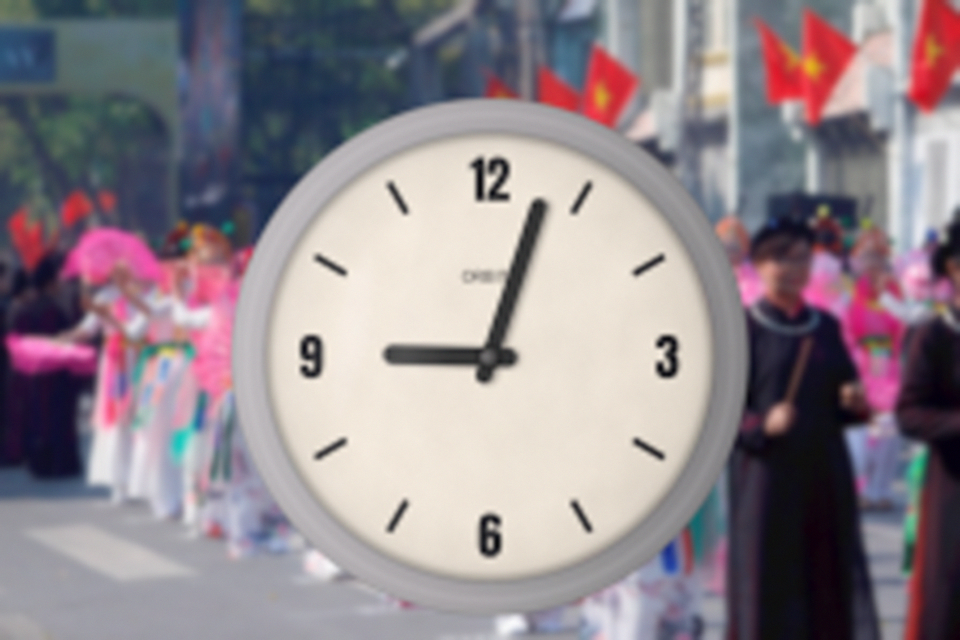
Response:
9.03
